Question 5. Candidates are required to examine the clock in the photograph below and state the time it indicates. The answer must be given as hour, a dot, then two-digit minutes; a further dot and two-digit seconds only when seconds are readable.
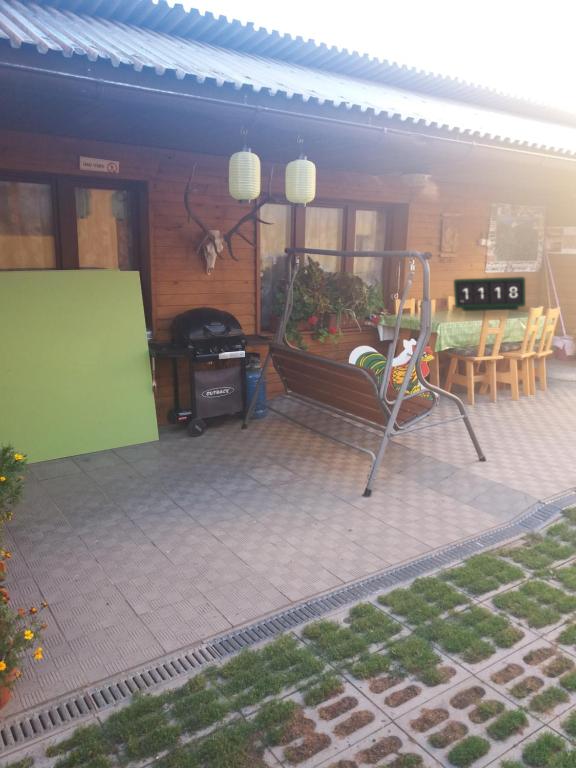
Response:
11.18
